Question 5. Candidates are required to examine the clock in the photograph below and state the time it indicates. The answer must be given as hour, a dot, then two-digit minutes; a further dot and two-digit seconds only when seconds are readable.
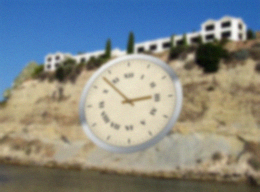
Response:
2.53
